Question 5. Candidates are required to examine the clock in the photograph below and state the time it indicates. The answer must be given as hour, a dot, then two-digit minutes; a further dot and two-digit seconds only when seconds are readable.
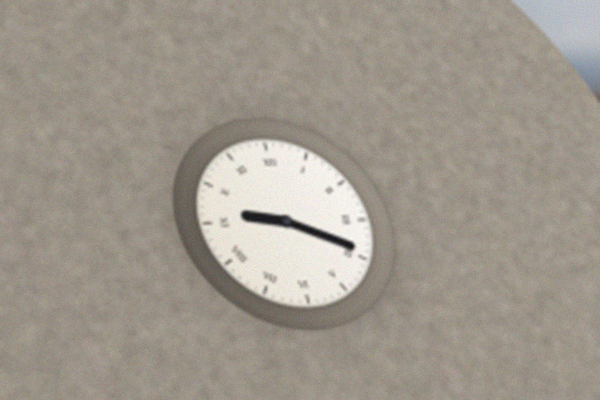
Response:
9.19
